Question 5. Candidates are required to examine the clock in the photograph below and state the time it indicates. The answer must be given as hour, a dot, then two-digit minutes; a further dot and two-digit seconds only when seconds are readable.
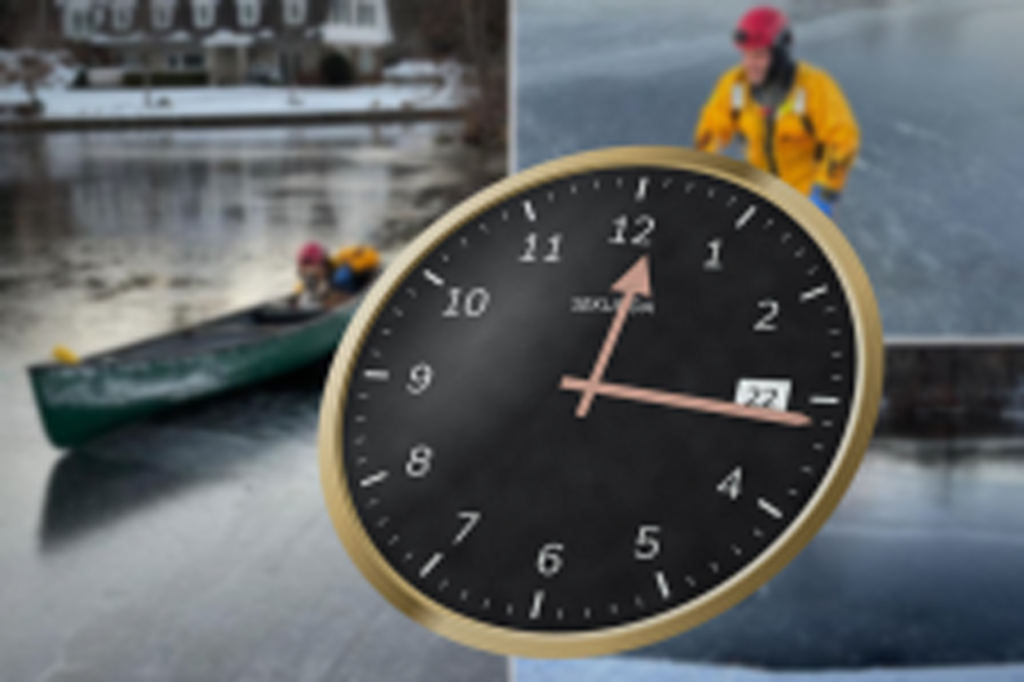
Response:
12.16
